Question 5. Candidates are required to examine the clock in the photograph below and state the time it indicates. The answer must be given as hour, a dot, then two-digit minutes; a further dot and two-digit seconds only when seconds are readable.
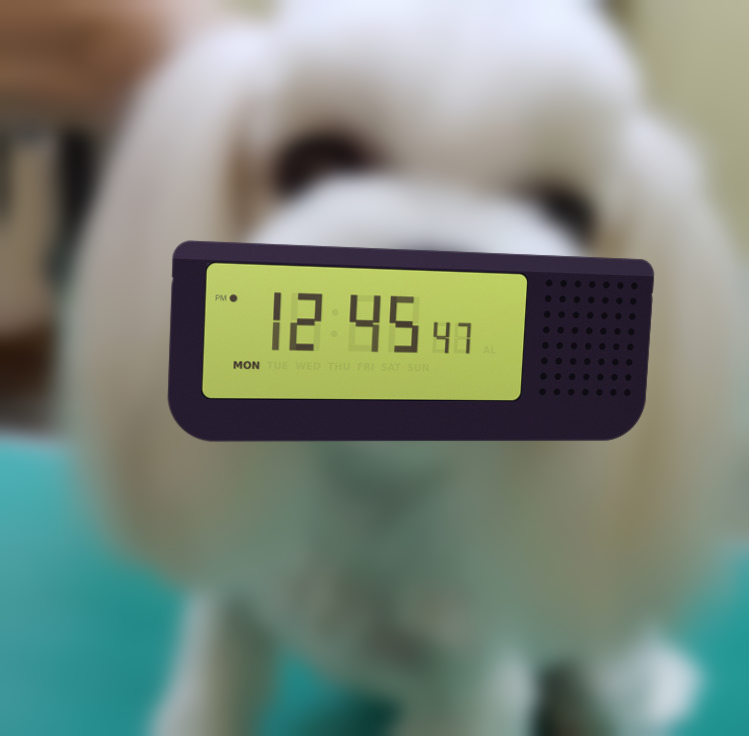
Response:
12.45.47
